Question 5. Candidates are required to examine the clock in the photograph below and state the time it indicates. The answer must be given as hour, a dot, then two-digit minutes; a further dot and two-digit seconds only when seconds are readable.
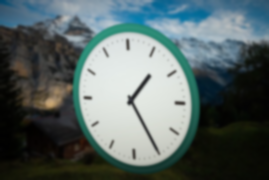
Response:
1.25
